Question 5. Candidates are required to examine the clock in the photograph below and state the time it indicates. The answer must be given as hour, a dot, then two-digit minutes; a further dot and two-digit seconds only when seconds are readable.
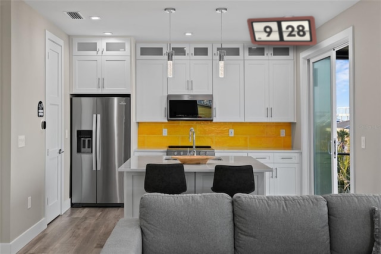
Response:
9.28
